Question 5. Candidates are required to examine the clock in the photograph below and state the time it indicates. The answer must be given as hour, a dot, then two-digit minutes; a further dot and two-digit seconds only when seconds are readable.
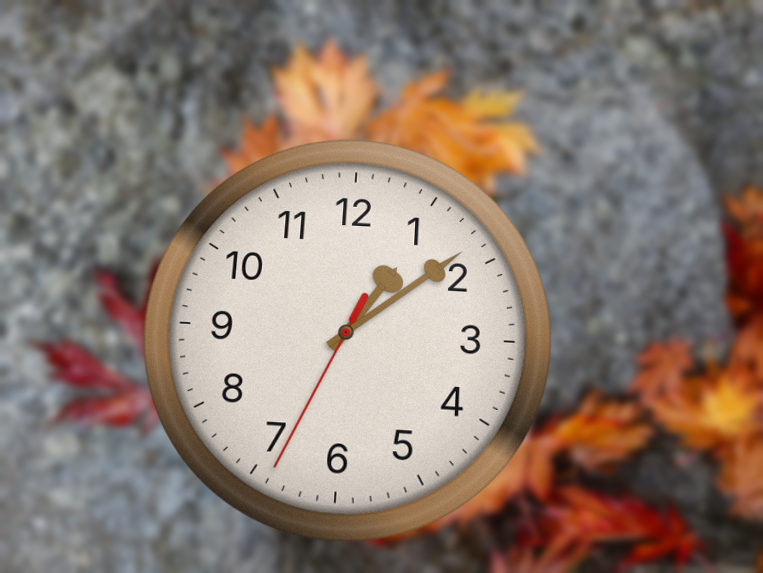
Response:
1.08.34
